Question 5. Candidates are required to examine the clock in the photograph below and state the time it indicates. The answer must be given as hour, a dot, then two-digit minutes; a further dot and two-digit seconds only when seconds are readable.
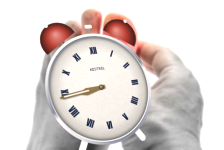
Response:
8.44
